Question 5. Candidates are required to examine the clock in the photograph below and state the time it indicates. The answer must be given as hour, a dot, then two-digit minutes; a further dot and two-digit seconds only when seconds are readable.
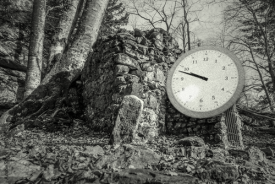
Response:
9.48
